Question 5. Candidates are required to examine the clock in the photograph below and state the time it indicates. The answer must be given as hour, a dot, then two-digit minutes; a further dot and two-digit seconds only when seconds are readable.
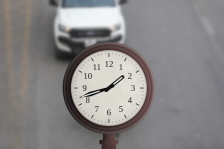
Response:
1.42
